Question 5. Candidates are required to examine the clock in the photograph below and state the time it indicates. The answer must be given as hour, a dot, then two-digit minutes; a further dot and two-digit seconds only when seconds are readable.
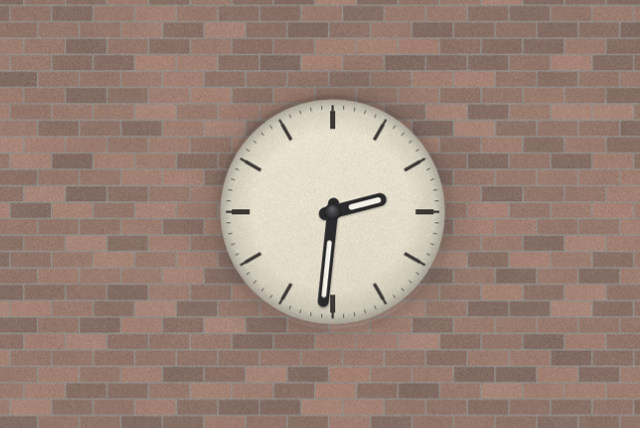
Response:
2.31
